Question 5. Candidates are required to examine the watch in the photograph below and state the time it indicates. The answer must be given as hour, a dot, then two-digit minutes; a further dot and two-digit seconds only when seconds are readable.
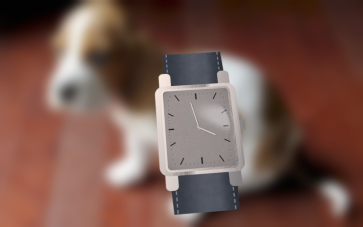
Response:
3.58
